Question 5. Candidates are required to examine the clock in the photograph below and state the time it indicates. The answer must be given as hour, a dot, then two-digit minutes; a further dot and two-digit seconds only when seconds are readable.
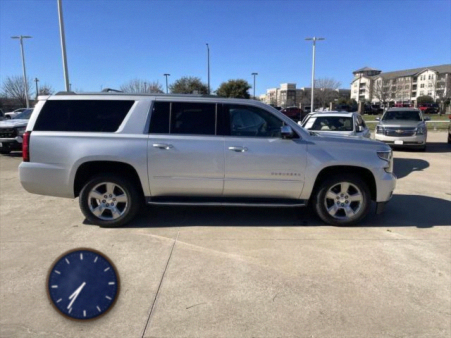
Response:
7.36
